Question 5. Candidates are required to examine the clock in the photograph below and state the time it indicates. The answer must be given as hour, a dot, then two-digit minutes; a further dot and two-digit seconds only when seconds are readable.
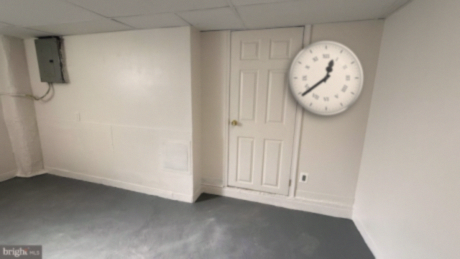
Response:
12.39
